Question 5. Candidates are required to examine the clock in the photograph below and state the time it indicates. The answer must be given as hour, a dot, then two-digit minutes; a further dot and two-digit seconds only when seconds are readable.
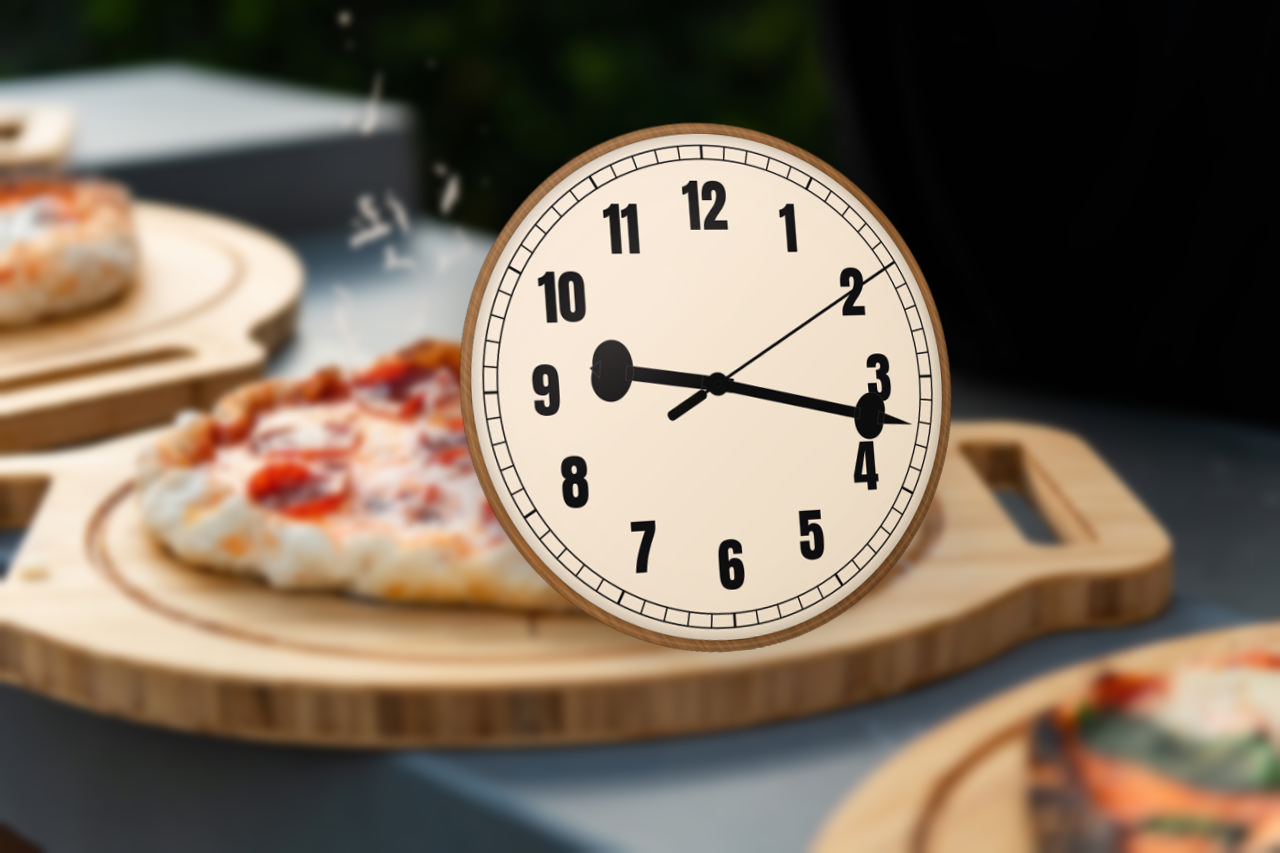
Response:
9.17.10
